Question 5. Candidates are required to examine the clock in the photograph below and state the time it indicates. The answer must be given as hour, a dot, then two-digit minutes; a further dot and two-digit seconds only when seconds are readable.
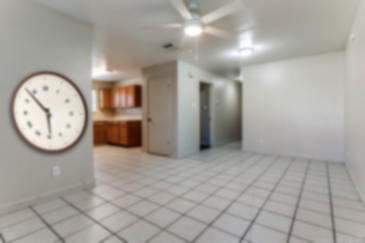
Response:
5.53
